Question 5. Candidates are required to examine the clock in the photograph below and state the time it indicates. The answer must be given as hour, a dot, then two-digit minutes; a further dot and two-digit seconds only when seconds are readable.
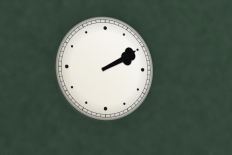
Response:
2.10
